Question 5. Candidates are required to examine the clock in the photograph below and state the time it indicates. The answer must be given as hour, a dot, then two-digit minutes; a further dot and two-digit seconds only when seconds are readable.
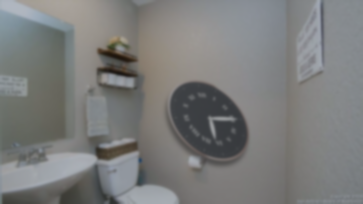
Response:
6.15
